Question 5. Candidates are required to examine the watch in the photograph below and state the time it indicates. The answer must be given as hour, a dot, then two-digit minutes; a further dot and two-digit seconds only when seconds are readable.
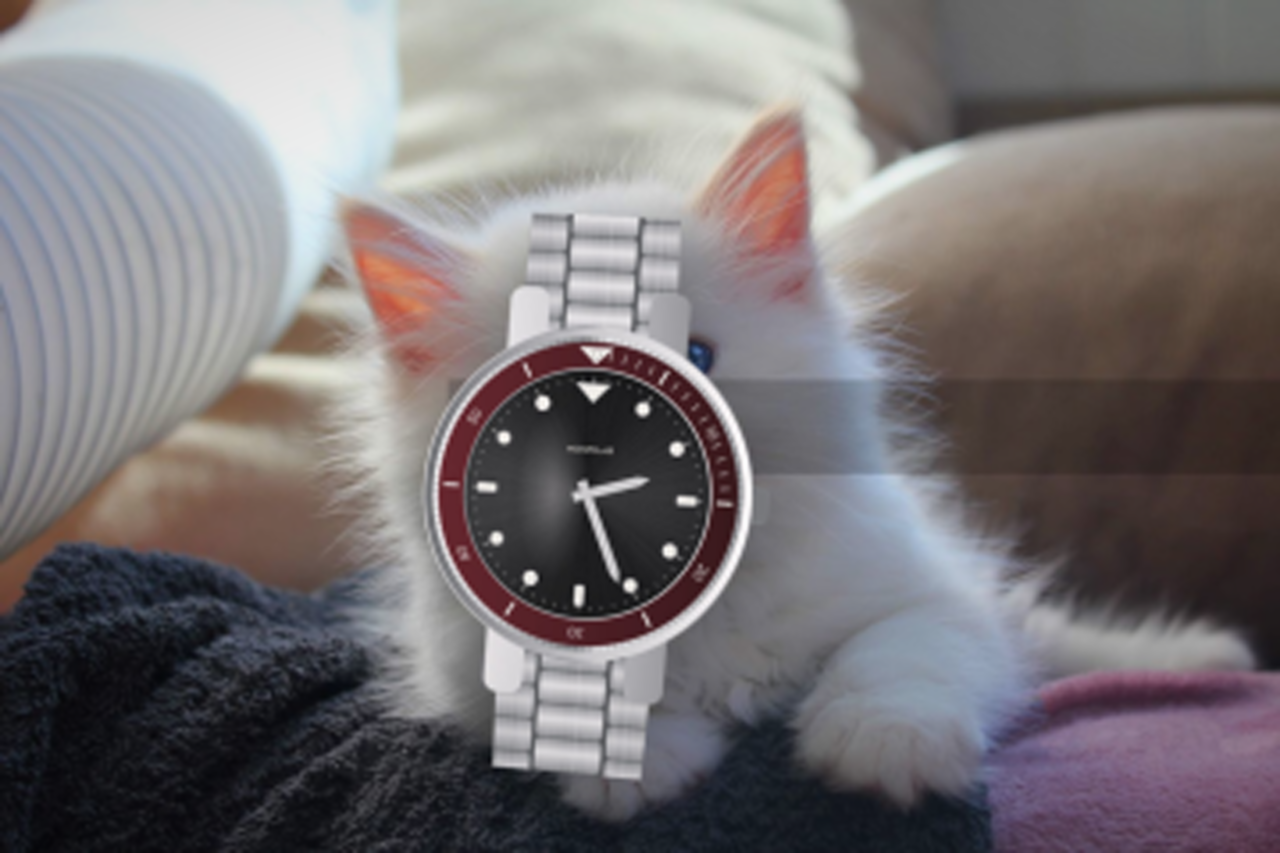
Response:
2.26
